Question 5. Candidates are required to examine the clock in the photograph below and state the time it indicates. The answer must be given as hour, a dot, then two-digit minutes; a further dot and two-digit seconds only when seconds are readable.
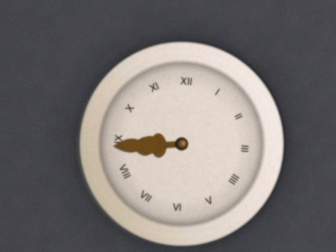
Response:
8.44
